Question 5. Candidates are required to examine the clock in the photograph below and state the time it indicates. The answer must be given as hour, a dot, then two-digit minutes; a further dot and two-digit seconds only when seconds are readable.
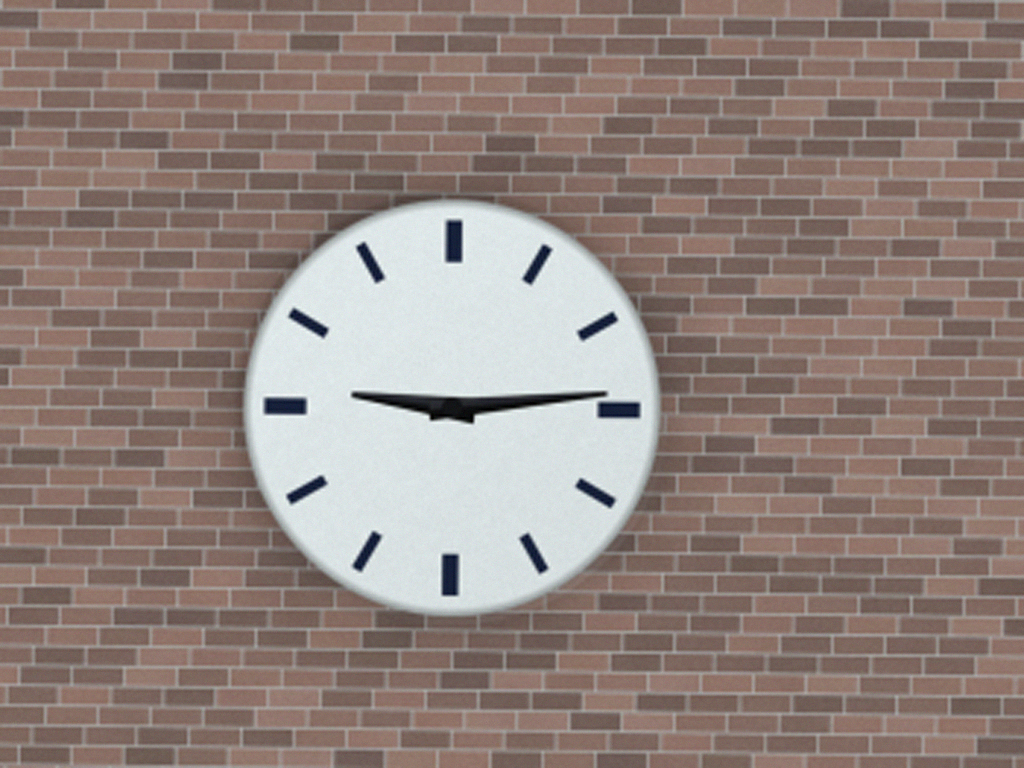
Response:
9.14
